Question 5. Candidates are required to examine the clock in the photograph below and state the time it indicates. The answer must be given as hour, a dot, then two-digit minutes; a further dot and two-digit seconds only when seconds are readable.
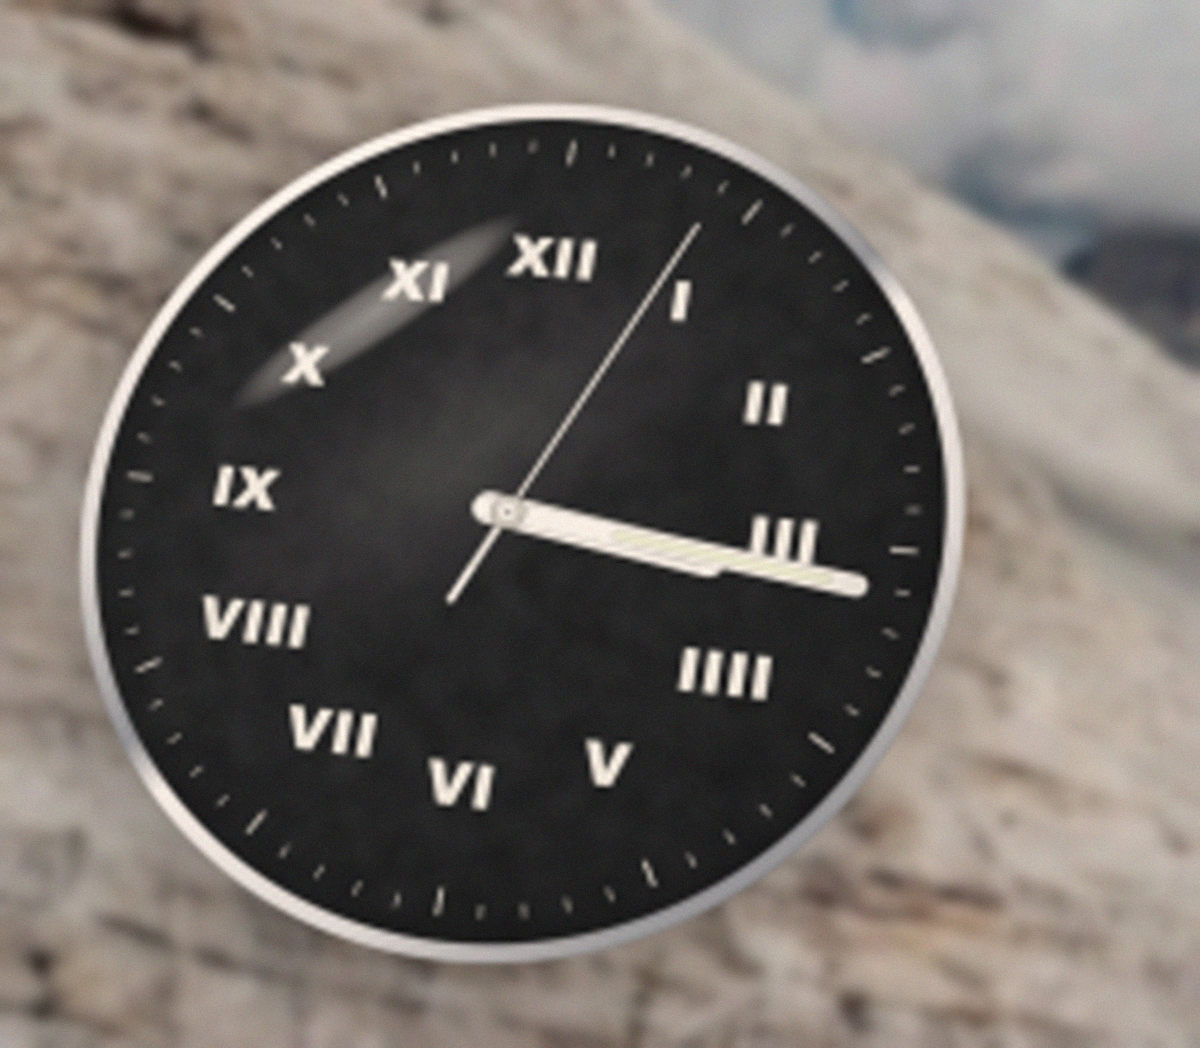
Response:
3.16.04
